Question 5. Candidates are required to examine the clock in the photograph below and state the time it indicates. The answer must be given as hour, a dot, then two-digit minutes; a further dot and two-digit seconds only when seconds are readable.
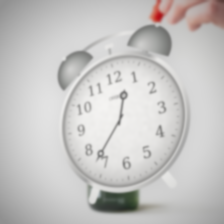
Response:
12.37
